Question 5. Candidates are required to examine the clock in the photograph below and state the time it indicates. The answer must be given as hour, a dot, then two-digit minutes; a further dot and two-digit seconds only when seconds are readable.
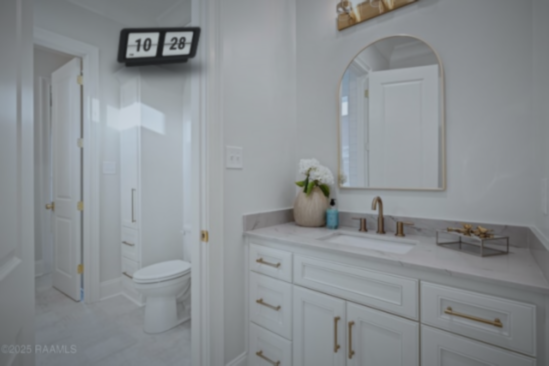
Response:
10.28
